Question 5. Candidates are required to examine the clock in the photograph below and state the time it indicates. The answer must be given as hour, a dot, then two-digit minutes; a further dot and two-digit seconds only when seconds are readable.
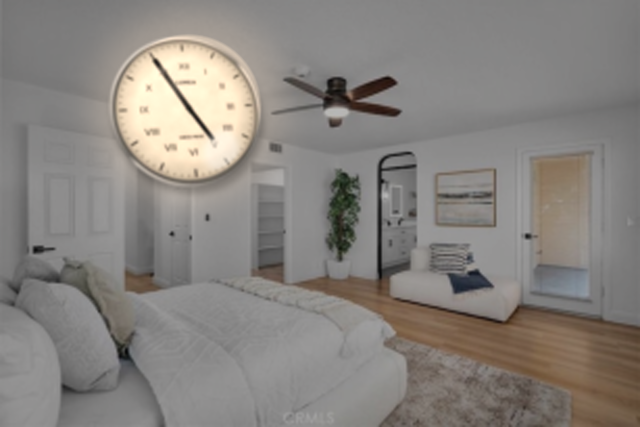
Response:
4.55
